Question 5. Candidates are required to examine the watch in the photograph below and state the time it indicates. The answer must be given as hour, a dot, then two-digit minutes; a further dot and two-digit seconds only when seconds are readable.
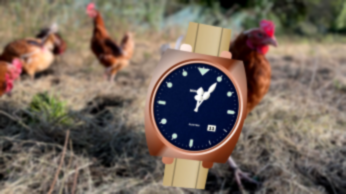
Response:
12.05
